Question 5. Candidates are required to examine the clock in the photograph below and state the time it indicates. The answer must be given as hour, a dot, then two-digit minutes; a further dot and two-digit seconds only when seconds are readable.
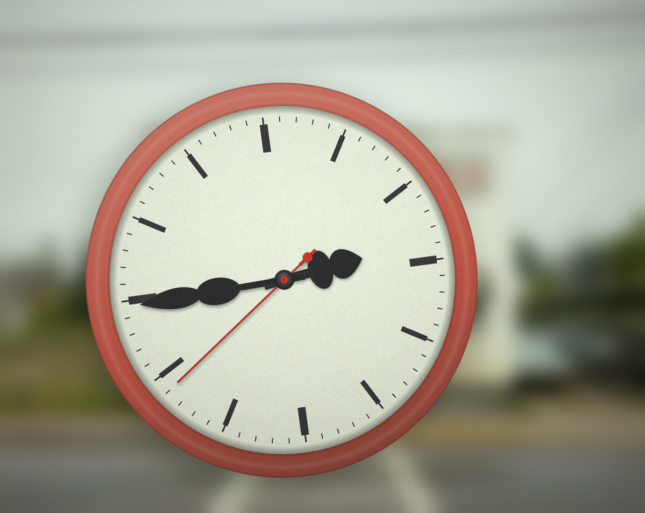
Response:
2.44.39
